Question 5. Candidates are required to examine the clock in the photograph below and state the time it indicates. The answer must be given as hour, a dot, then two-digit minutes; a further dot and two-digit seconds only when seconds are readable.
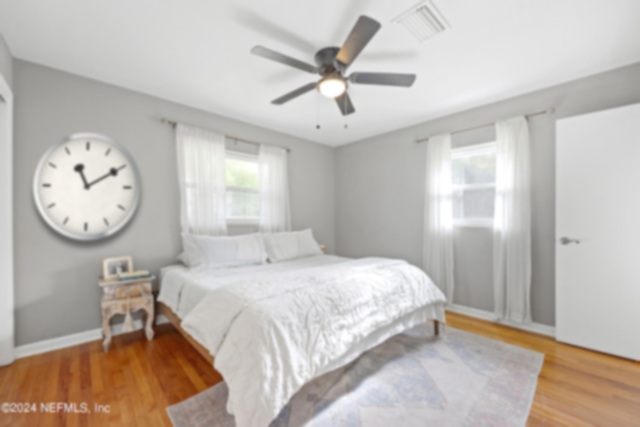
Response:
11.10
